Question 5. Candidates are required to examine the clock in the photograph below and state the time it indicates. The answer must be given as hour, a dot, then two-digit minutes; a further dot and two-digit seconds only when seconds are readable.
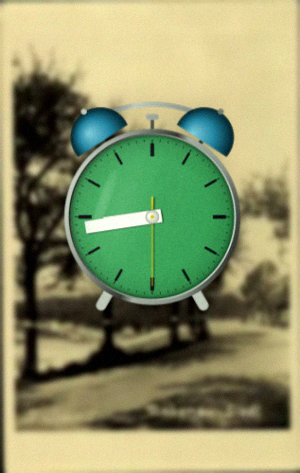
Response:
8.43.30
